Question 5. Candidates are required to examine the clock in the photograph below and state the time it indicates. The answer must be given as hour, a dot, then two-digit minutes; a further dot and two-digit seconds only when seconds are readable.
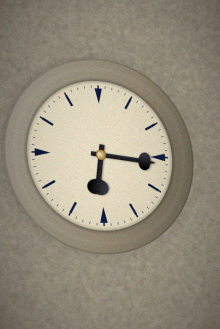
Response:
6.16
